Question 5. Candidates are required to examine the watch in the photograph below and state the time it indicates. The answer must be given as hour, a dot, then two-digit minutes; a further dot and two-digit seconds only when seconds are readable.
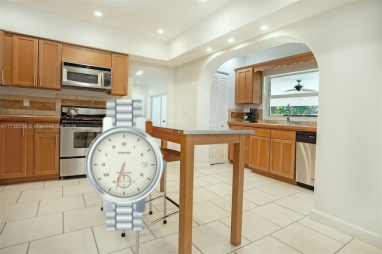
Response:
6.33
